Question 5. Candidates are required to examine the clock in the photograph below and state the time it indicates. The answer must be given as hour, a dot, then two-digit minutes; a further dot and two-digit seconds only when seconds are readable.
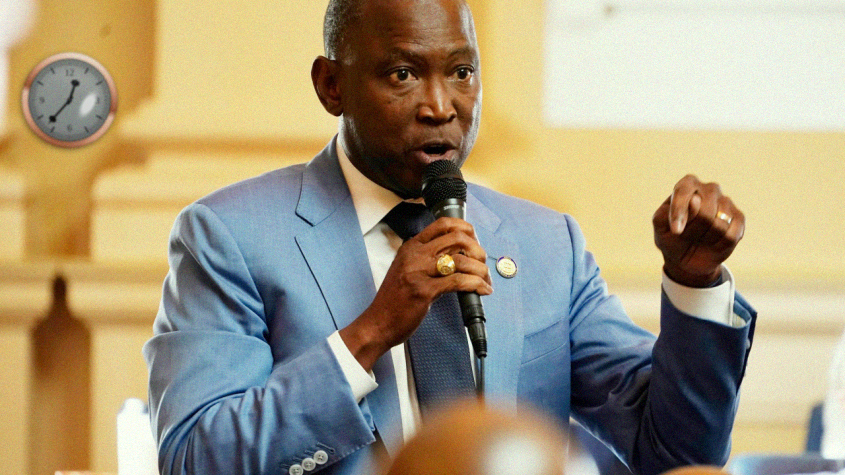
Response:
12.37
